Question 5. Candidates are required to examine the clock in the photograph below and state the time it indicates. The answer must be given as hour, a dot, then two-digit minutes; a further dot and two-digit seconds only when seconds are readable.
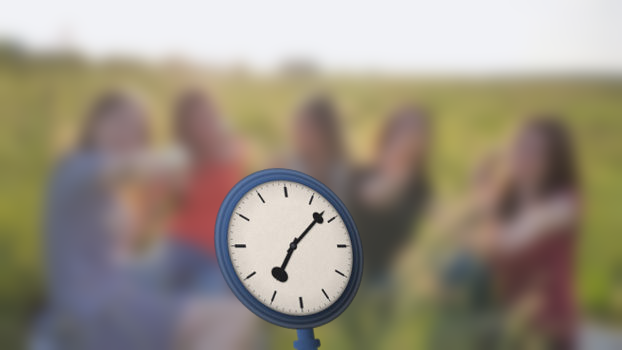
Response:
7.08
